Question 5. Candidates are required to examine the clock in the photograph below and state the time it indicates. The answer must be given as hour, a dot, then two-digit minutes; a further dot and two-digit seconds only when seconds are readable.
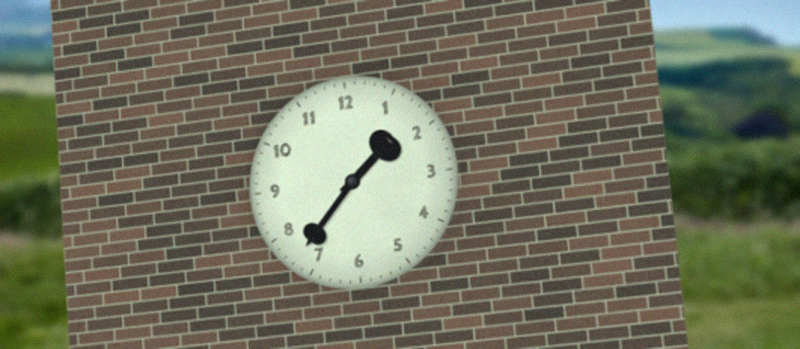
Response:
1.37
